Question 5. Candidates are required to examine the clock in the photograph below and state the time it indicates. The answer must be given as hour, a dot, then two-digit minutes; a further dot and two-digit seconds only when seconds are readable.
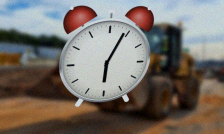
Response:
6.04
